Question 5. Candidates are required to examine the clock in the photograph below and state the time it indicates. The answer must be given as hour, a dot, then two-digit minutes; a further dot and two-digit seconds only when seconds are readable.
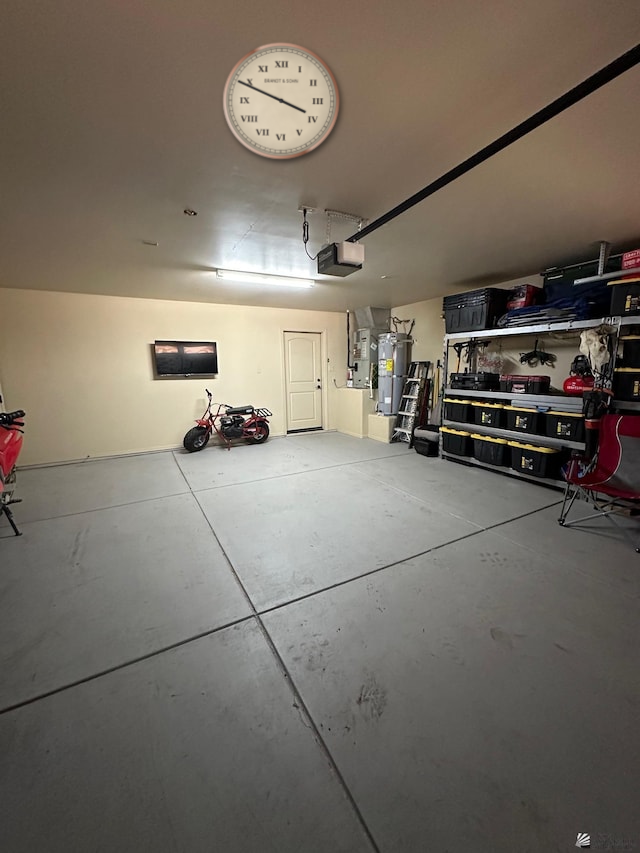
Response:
3.49
